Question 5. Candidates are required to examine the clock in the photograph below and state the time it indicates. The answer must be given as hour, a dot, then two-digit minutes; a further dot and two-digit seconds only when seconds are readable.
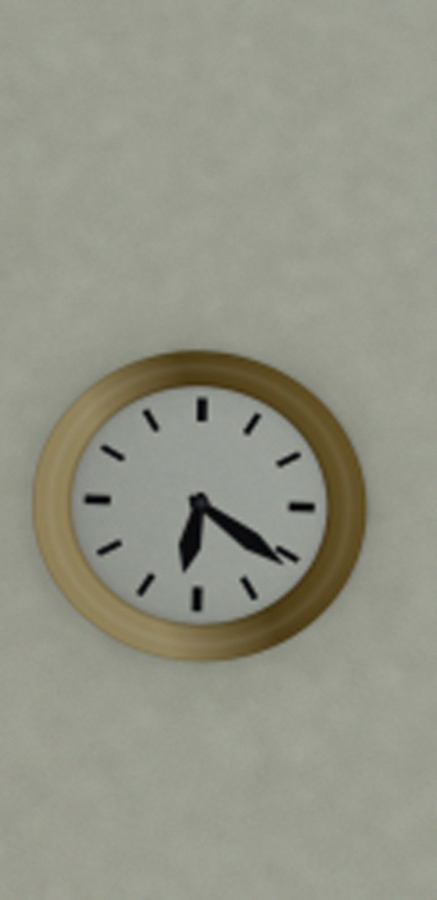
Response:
6.21
